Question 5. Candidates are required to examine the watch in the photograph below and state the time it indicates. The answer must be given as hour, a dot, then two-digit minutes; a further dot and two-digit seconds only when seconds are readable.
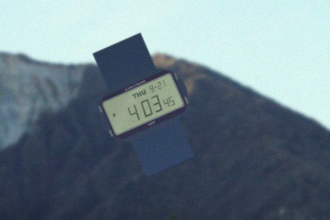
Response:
4.03.45
